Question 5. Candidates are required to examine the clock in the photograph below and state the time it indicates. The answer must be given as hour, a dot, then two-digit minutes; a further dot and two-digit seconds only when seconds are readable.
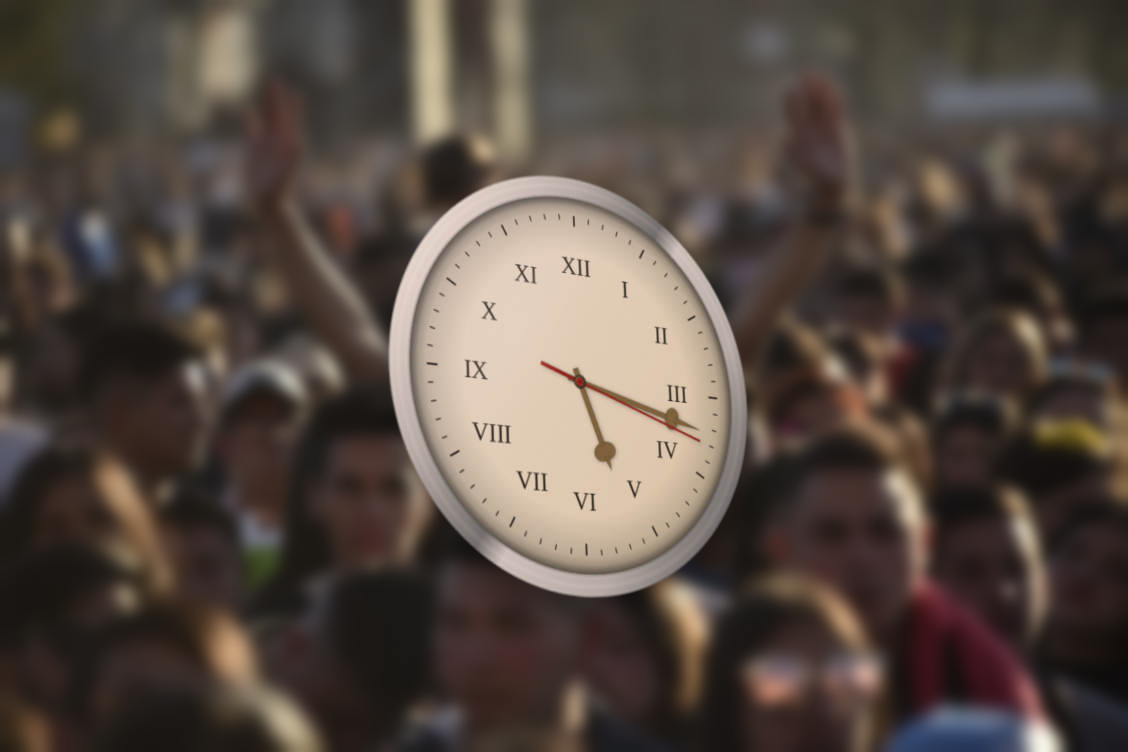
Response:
5.17.18
